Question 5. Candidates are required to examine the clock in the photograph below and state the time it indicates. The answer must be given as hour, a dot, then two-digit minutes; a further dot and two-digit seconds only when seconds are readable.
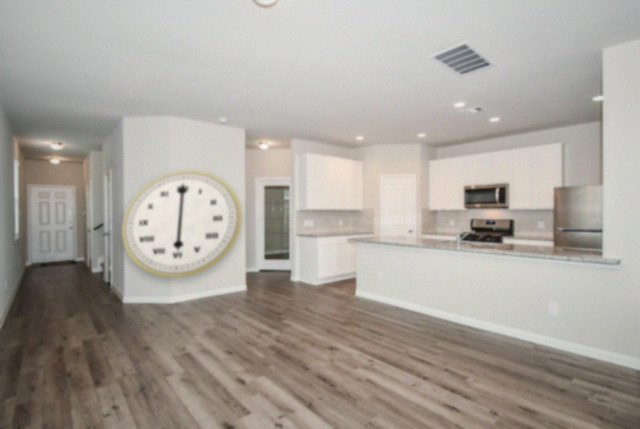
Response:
6.00
